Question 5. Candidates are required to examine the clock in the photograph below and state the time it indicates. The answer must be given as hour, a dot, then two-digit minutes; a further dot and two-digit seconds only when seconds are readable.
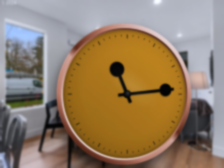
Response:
11.14
